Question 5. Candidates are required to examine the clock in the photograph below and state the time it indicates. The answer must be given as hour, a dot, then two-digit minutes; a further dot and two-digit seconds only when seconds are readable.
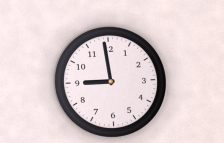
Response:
8.59
